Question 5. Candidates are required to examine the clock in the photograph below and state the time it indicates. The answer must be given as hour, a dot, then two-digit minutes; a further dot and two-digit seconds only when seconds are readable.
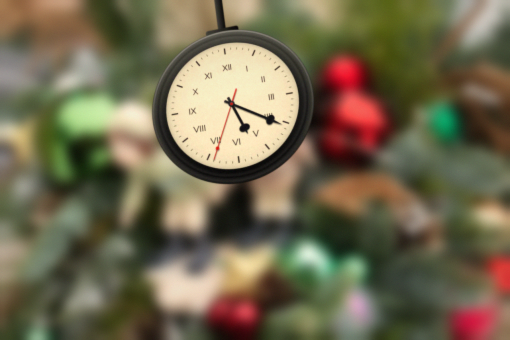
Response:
5.20.34
